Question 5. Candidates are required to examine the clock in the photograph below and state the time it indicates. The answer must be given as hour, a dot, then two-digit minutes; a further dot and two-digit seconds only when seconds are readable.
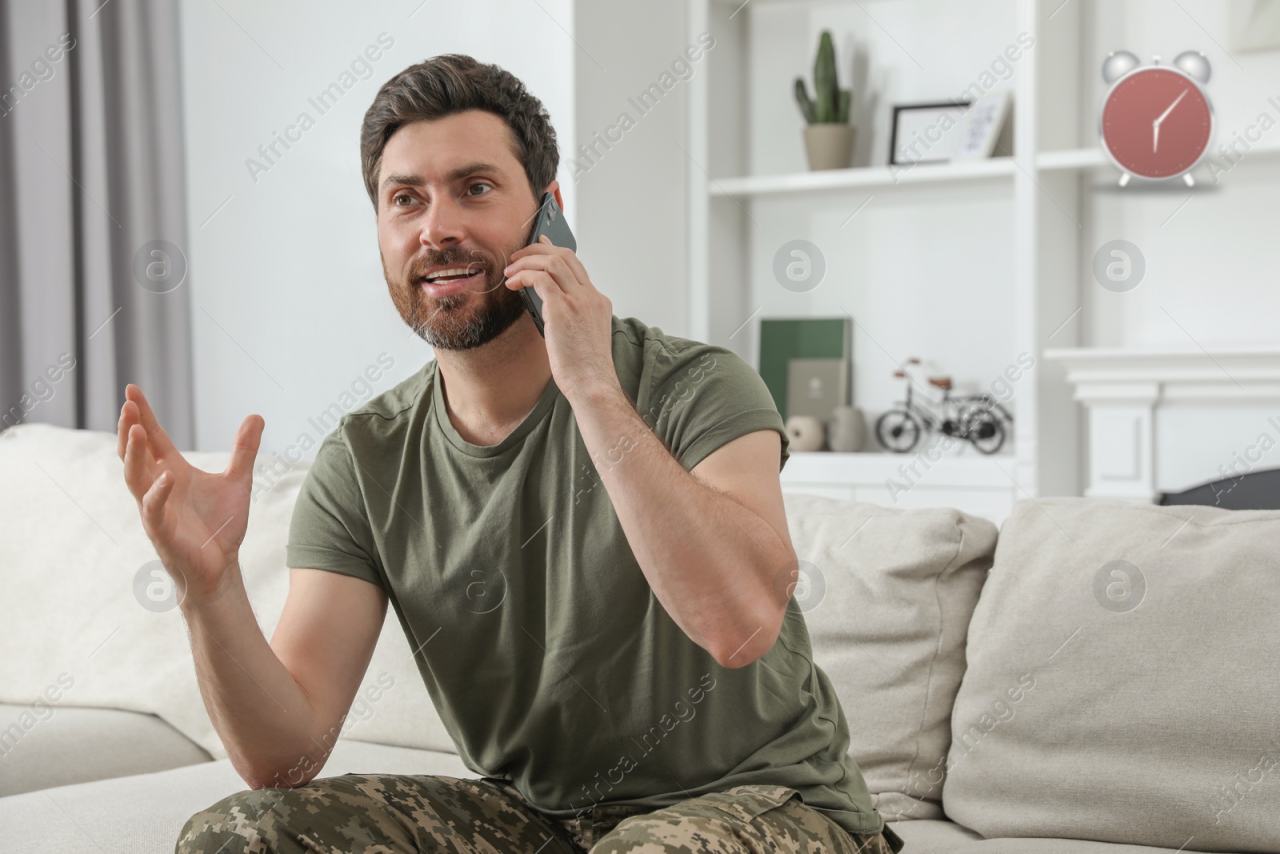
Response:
6.07
